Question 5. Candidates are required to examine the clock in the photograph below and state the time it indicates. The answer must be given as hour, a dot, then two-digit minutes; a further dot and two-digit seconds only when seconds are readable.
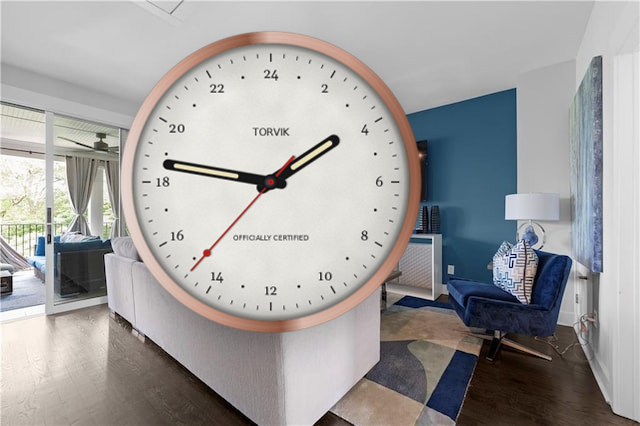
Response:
3.46.37
